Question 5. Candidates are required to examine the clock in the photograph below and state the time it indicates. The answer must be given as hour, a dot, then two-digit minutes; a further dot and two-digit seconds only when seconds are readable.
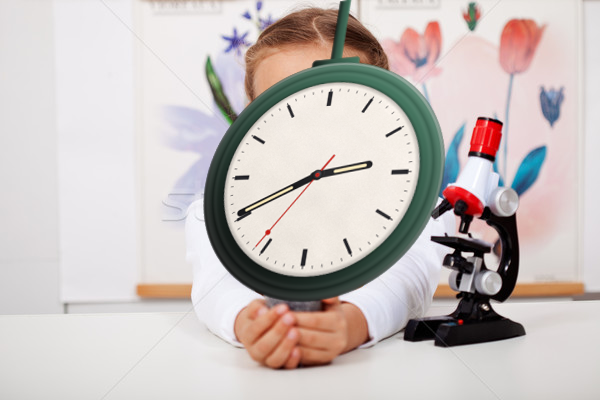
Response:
2.40.36
